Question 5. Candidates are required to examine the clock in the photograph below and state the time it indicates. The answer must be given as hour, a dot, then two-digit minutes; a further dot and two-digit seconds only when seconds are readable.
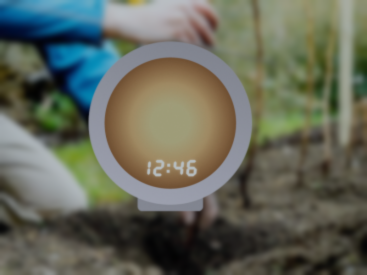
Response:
12.46
